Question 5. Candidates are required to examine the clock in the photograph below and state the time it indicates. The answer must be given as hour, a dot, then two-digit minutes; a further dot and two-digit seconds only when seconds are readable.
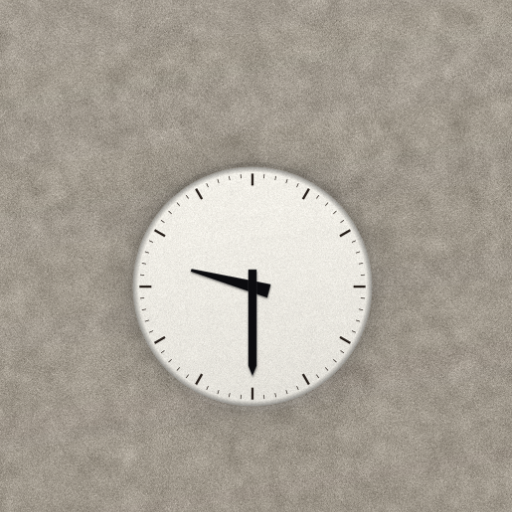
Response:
9.30
